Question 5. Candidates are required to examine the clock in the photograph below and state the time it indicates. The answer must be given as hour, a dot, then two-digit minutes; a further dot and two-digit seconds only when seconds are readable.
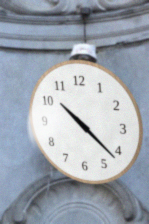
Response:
10.22
